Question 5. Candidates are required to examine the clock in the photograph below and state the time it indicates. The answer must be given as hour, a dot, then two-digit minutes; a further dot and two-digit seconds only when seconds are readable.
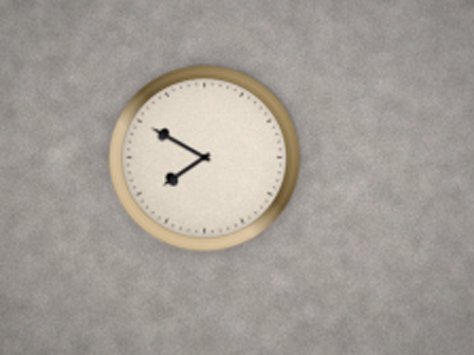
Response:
7.50
